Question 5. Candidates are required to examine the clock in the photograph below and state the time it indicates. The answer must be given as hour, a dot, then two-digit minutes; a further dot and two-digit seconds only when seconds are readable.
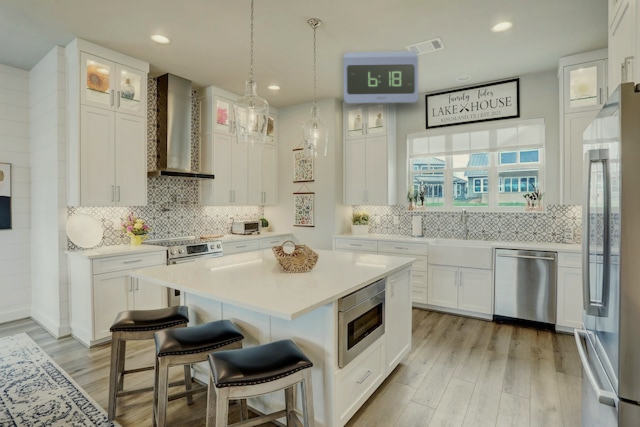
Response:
6.18
